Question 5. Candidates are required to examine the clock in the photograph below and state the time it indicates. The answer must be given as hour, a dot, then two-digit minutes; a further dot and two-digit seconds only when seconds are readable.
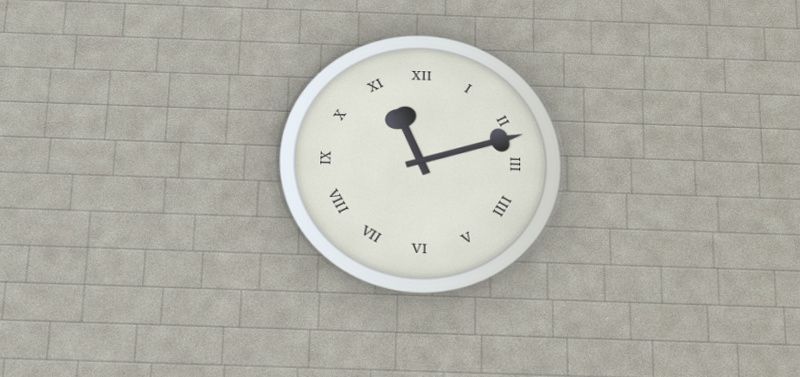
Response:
11.12
